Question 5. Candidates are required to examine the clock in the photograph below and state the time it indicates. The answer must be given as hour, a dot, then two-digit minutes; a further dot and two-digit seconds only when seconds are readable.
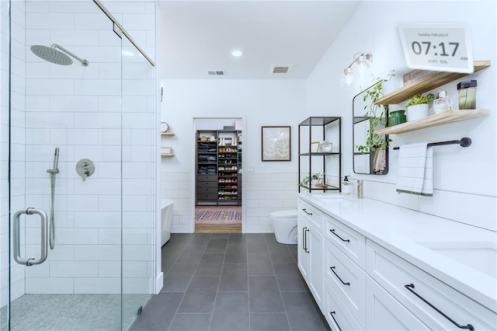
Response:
7.17
